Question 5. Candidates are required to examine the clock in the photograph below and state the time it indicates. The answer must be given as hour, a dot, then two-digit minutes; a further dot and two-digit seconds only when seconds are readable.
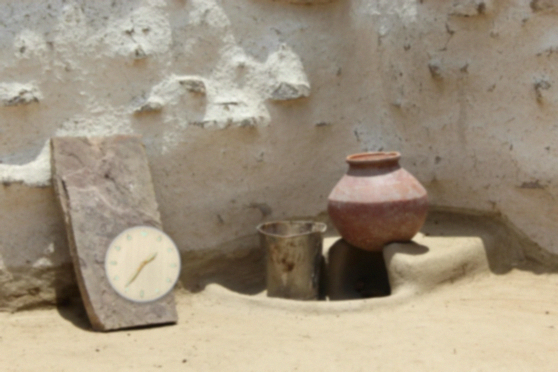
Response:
1.36
